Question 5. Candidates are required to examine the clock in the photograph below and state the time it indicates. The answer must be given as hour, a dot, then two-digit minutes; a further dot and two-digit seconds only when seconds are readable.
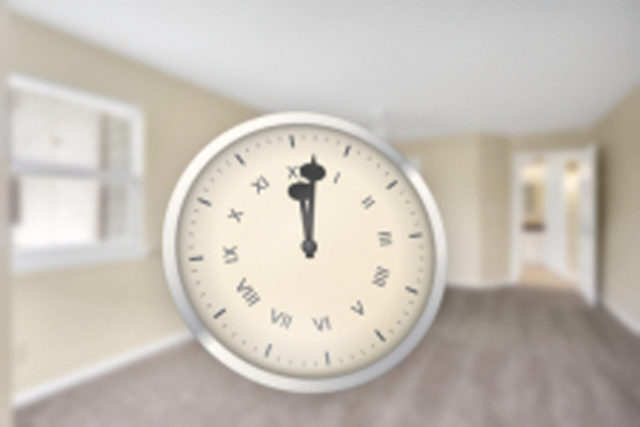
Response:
12.02
